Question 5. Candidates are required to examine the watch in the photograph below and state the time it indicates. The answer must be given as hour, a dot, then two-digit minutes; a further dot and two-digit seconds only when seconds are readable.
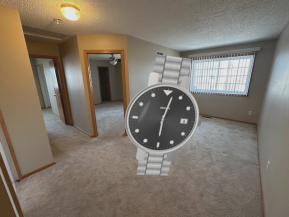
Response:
6.02
